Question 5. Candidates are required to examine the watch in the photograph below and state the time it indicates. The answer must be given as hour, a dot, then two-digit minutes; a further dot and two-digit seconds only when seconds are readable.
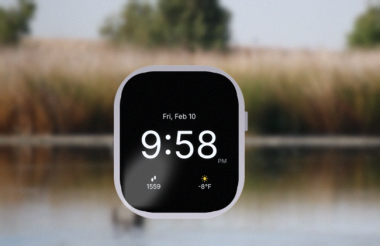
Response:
9.58
